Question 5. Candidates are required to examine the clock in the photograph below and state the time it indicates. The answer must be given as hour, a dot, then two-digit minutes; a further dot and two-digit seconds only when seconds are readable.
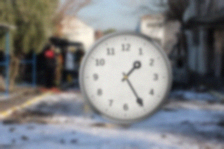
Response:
1.25
